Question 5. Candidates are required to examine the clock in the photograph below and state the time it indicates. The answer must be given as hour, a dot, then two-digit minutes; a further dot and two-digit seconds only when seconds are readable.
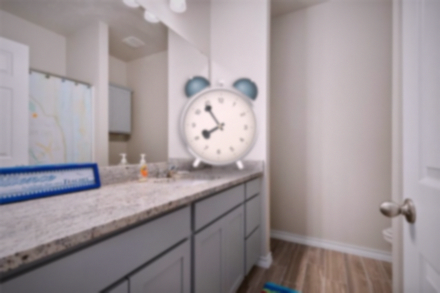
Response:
7.54
